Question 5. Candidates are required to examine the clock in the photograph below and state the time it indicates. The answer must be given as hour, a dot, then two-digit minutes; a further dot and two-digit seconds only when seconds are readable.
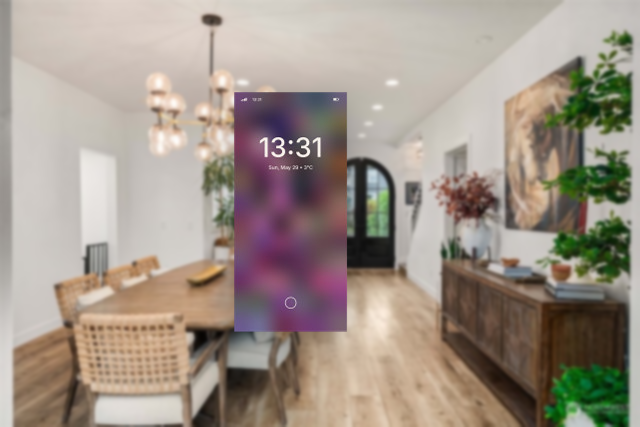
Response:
13.31
